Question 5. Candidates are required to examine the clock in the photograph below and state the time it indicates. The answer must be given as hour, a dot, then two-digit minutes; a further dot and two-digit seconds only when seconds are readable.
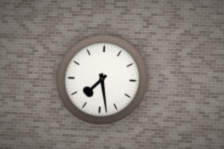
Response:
7.28
